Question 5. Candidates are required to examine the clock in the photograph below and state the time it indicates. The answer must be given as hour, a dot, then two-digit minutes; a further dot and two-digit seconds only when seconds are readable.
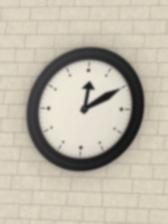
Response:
12.10
